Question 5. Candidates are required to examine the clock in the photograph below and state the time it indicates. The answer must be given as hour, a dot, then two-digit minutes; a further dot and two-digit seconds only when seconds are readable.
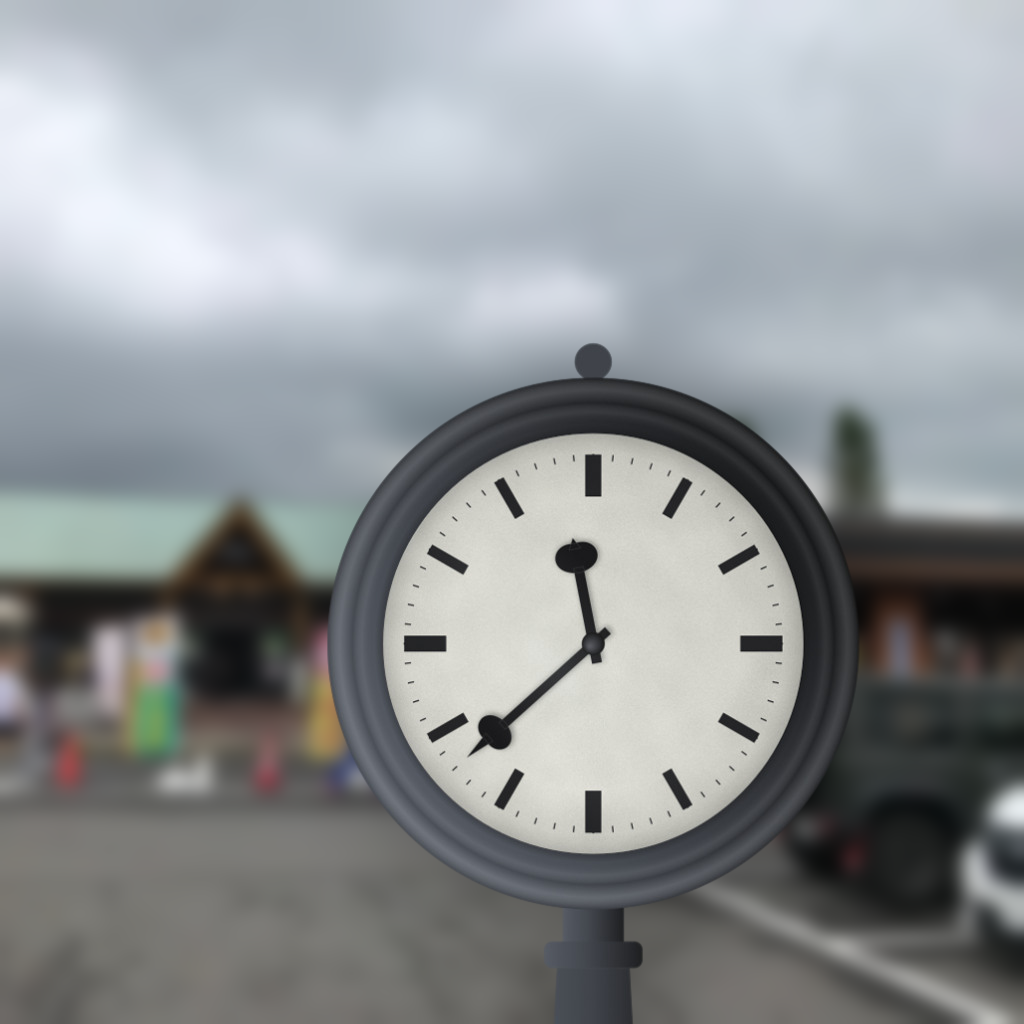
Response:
11.38
